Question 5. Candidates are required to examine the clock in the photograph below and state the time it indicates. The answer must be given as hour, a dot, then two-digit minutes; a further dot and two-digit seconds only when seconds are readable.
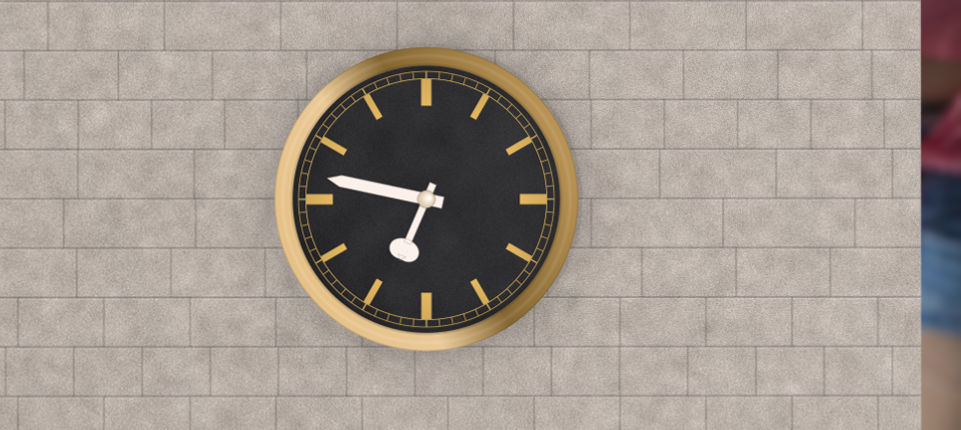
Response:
6.47
